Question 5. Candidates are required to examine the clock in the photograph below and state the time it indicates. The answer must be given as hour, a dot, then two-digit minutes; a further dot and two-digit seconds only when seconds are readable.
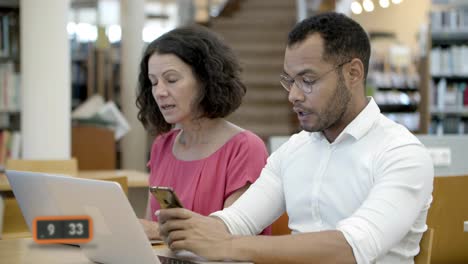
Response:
9.33
